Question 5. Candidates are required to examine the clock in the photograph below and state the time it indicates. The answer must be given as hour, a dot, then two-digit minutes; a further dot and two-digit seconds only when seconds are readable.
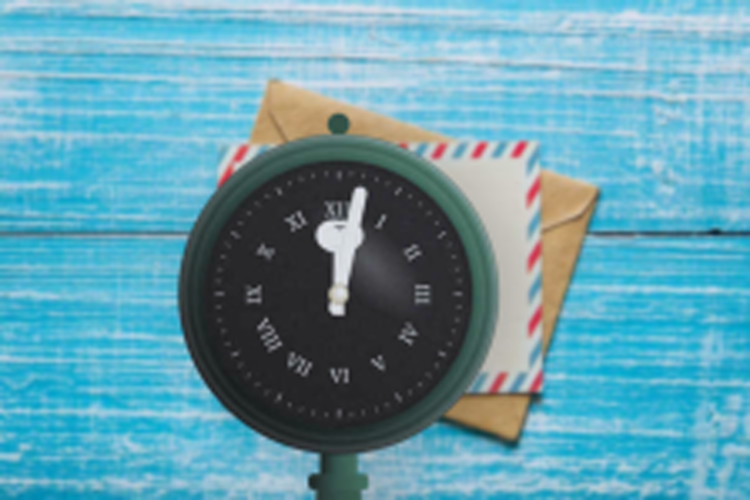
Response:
12.02
